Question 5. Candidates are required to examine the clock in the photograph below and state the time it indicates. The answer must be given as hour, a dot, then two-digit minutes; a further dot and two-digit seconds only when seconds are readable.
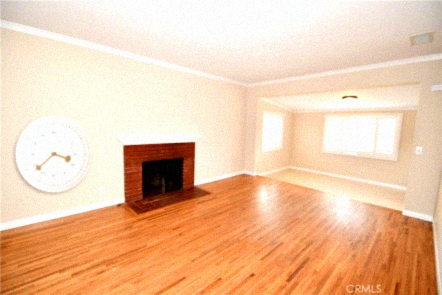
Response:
3.38
